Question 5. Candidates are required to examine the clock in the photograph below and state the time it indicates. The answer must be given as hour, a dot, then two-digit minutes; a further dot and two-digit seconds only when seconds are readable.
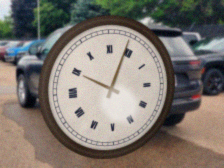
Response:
8.59
